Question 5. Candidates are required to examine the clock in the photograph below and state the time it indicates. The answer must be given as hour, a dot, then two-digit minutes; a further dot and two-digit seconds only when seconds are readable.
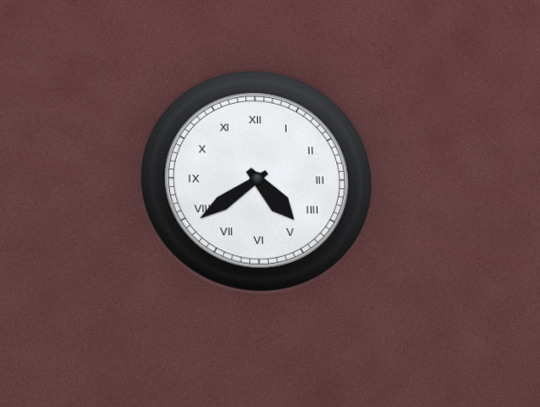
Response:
4.39
